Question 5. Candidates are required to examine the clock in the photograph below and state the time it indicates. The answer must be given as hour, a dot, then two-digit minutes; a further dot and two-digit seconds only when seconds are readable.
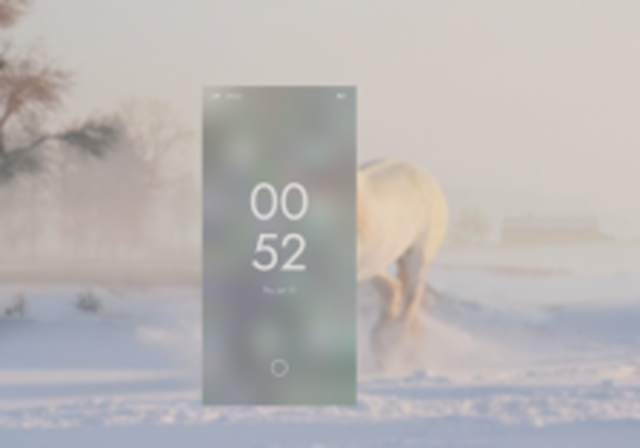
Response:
0.52
